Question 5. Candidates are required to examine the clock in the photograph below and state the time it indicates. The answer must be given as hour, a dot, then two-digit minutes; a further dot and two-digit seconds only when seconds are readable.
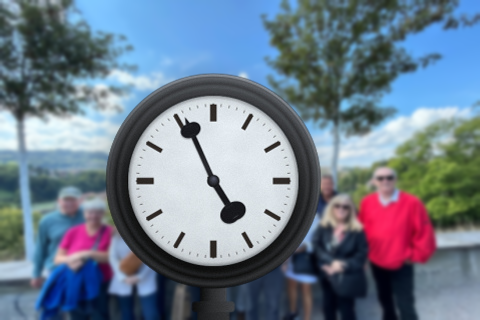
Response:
4.56
